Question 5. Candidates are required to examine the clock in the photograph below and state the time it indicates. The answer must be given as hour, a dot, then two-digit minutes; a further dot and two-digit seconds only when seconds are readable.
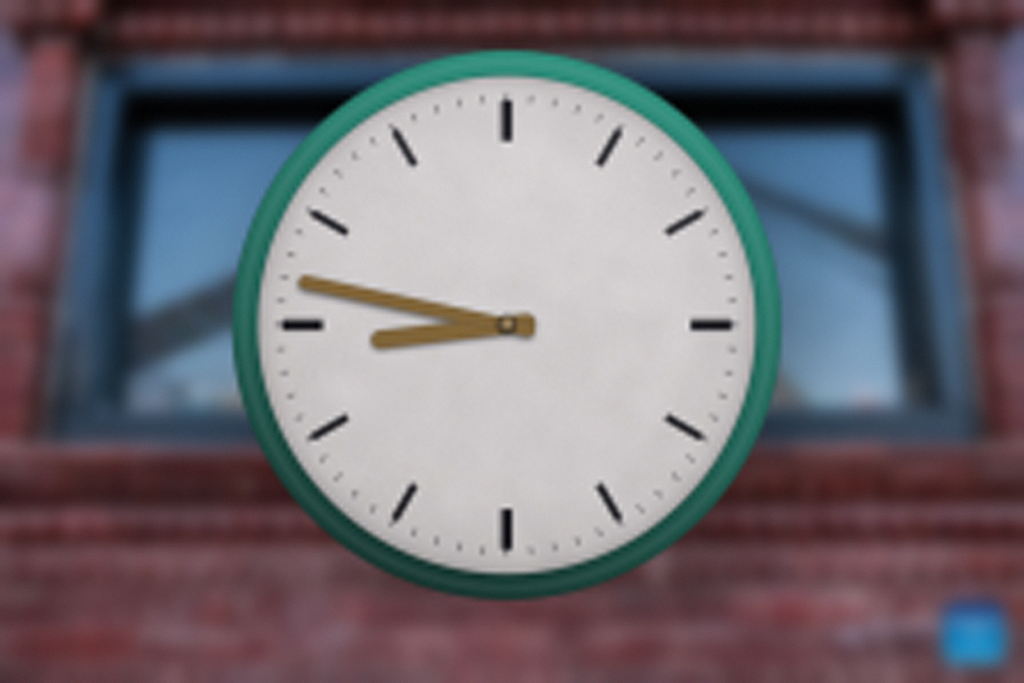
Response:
8.47
